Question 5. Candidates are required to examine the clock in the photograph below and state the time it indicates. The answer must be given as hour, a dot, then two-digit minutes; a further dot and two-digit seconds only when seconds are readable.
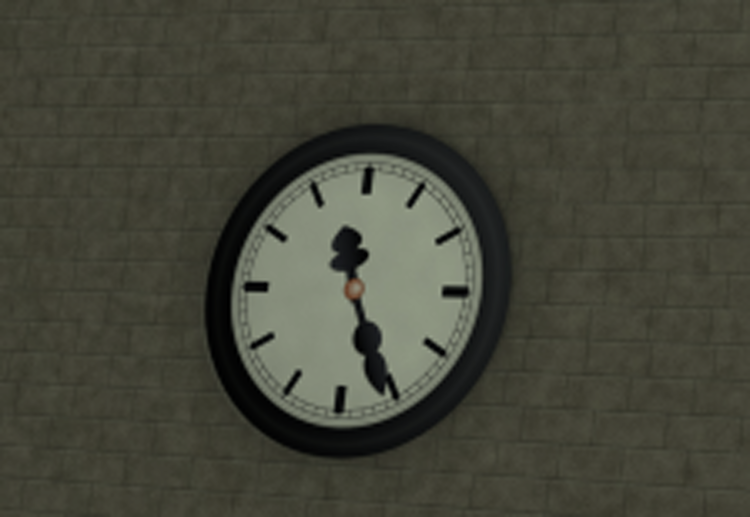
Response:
11.26
